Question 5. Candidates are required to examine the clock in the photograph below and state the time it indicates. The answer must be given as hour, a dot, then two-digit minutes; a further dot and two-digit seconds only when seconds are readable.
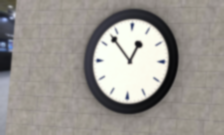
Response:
12.53
